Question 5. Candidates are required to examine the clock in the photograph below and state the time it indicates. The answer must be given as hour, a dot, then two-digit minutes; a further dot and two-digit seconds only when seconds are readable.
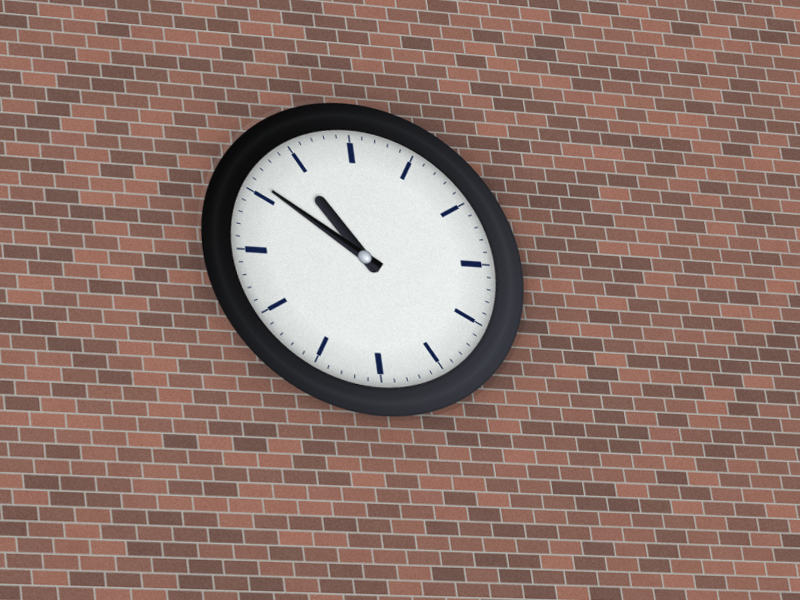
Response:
10.51
